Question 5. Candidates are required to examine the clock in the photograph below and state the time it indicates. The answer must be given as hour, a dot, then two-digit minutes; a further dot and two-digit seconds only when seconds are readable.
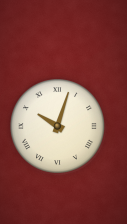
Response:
10.03
